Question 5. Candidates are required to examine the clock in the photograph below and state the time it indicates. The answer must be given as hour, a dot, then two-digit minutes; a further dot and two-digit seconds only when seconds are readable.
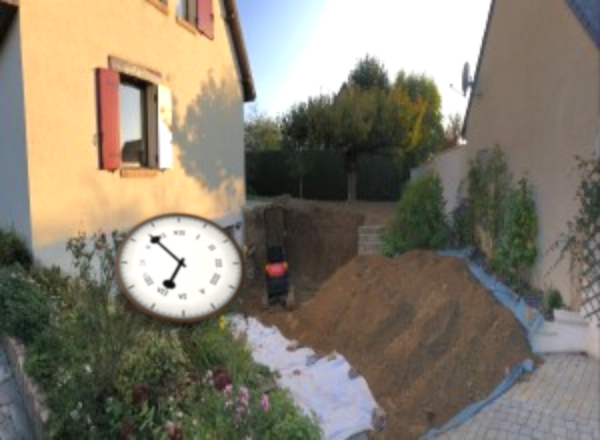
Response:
6.53
